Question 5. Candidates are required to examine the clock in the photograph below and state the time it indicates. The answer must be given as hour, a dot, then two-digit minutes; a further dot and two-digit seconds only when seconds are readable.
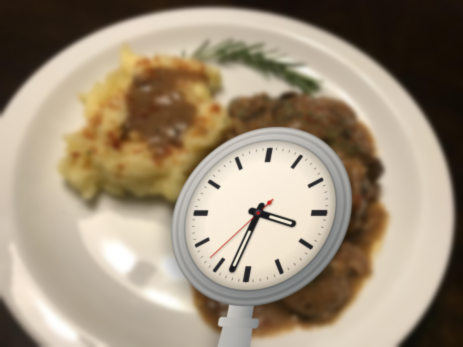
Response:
3.32.37
